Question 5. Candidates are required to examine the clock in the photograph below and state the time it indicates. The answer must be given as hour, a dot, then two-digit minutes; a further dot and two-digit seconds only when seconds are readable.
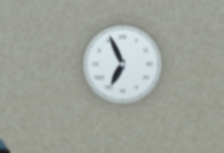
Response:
6.56
